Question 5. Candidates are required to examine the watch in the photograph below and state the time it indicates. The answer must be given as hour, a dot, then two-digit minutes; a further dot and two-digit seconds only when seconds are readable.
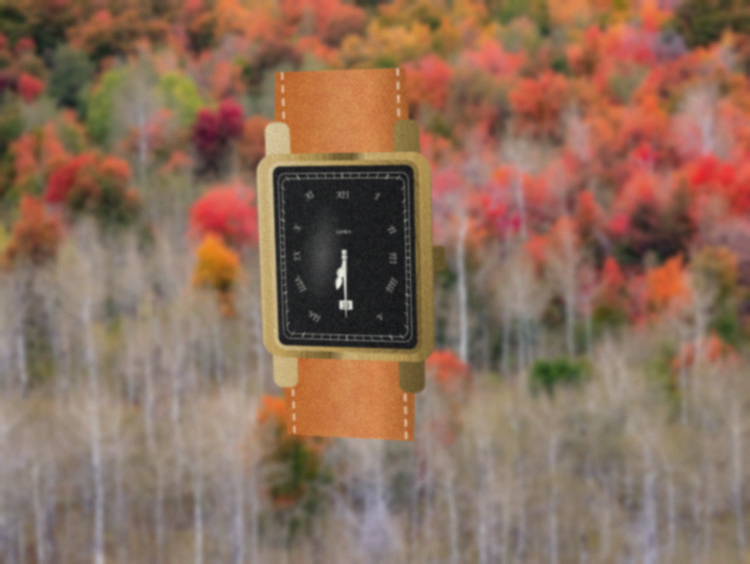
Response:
6.30
